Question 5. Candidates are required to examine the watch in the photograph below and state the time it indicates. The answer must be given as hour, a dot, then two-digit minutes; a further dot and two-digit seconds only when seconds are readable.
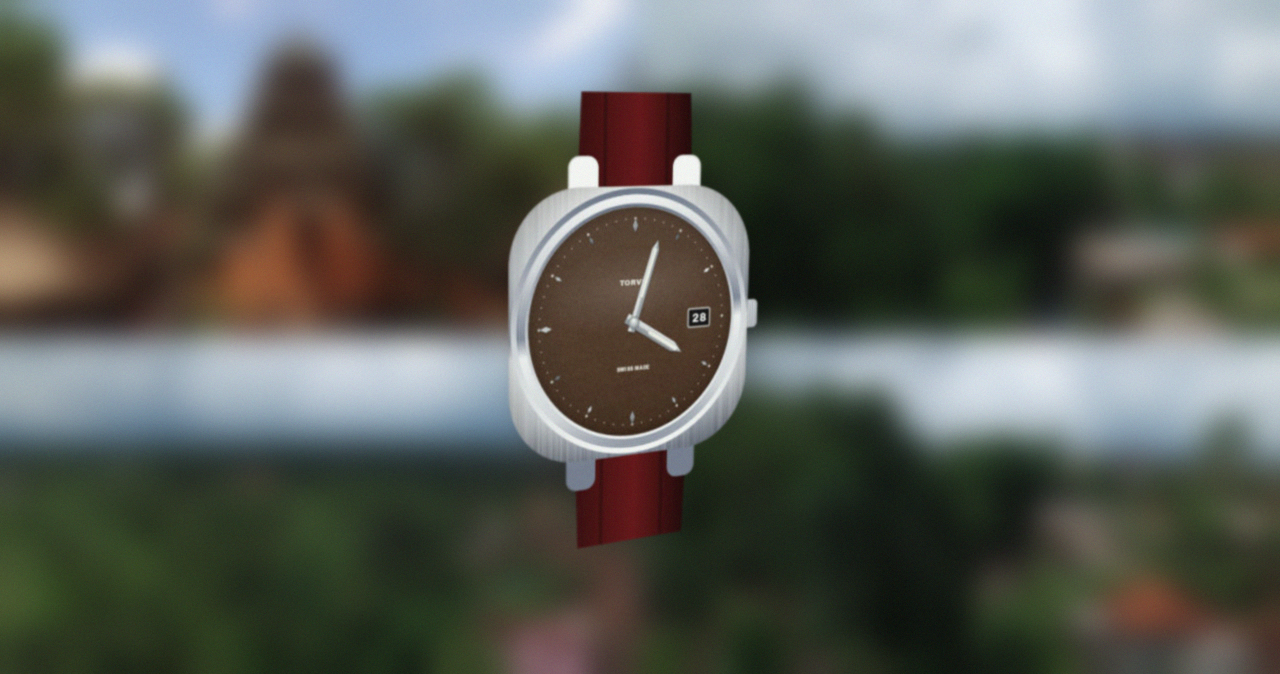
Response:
4.03
